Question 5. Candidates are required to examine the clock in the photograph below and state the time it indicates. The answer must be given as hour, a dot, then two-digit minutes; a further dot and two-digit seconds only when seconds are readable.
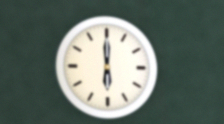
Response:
6.00
